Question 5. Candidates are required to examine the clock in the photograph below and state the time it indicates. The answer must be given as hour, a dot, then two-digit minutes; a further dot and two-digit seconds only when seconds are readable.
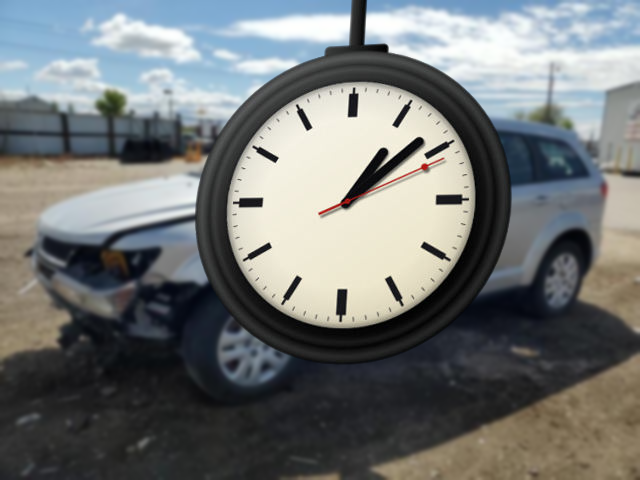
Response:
1.08.11
